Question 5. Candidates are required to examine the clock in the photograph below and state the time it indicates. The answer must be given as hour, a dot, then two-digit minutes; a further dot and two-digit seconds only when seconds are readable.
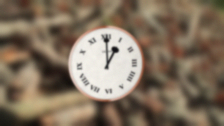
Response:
1.00
